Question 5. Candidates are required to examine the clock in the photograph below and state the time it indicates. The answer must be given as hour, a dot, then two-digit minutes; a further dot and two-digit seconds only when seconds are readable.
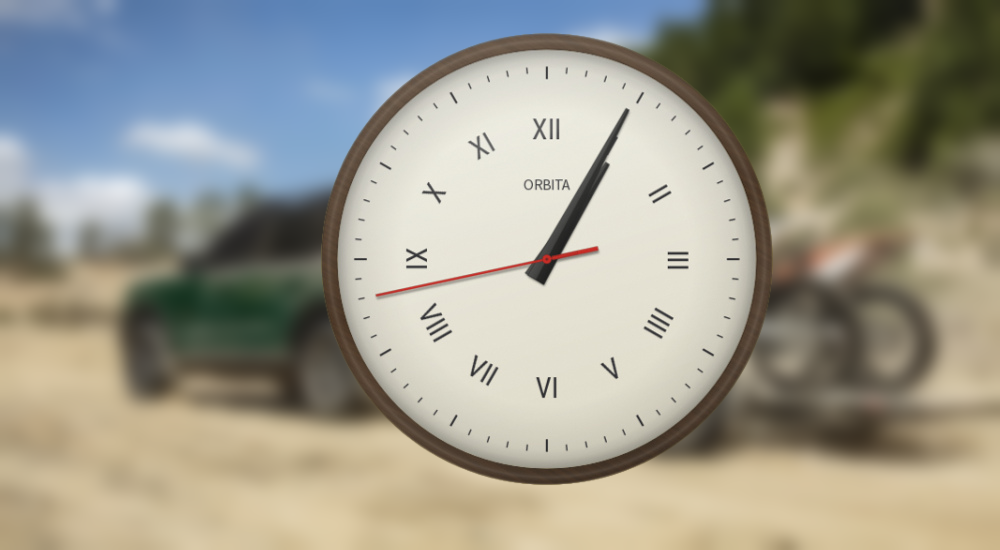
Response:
1.04.43
